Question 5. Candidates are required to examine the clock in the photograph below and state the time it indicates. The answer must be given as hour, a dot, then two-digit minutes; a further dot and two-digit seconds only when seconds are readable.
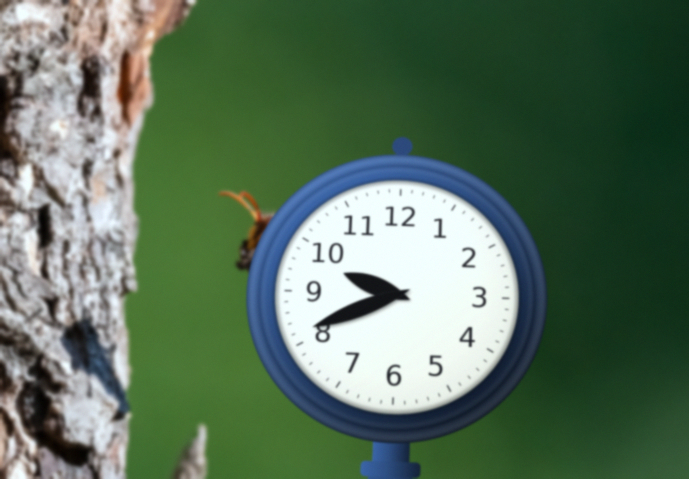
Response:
9.41
